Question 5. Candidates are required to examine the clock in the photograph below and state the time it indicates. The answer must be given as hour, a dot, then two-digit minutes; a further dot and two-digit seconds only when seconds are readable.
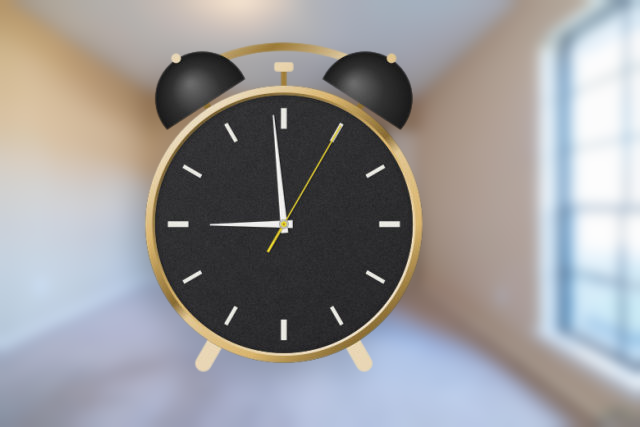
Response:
8.59.05
